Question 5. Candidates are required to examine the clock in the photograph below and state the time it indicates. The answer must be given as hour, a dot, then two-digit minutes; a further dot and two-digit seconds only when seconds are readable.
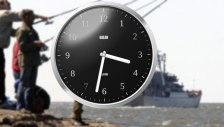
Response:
3.32
